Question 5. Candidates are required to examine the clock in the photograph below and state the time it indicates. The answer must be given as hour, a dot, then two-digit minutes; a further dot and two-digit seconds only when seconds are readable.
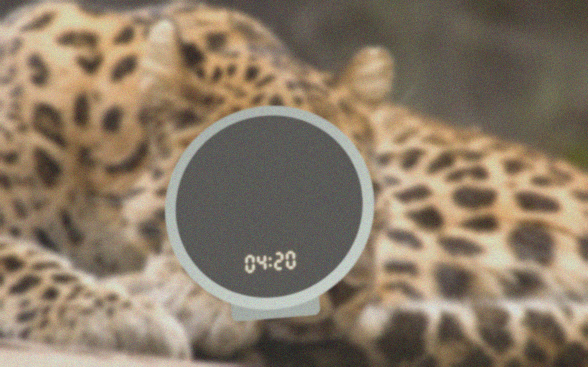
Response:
4.20
